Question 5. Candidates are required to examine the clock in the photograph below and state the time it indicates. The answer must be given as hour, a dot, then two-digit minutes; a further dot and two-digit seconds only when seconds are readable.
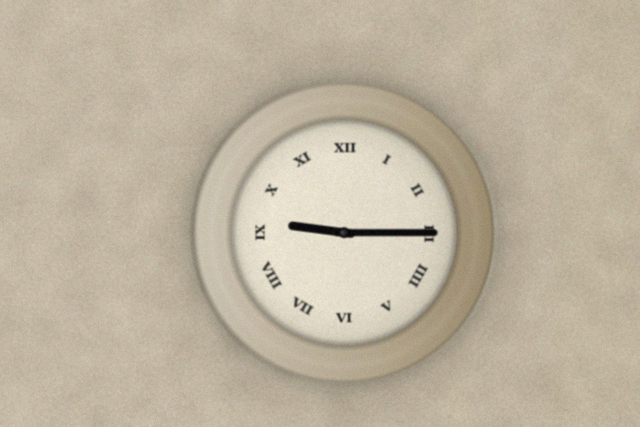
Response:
9.15
